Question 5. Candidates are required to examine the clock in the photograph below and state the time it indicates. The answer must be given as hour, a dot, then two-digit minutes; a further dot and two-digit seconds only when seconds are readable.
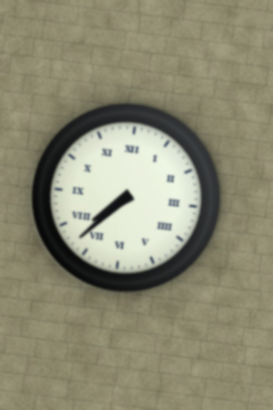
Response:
7.37
